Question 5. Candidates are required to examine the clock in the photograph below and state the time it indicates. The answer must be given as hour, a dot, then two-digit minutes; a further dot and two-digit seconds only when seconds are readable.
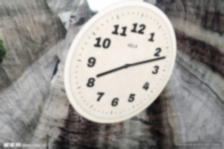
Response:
8.12
